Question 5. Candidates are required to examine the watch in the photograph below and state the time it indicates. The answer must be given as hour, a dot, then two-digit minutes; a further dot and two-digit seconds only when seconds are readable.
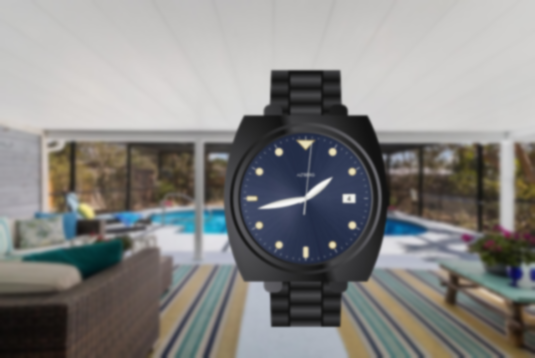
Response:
1.43.01
